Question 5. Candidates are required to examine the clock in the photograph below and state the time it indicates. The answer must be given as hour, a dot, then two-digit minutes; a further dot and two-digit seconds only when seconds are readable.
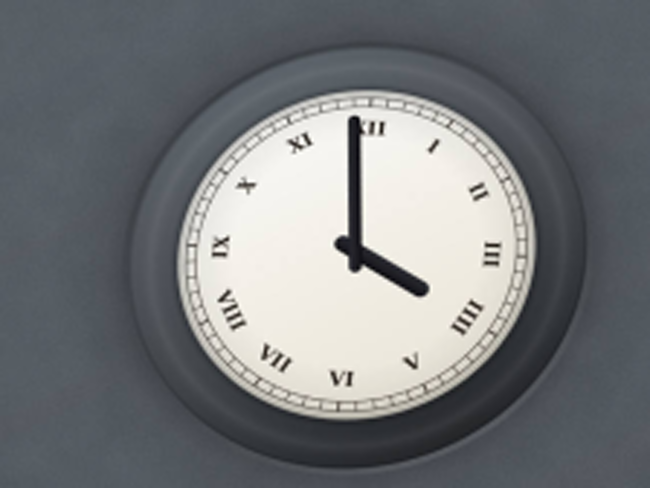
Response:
3.59
